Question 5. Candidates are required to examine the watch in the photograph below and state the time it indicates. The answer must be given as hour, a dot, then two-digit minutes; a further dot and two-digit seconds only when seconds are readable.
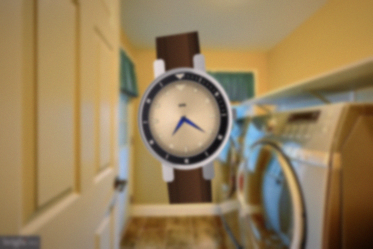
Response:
7.21
